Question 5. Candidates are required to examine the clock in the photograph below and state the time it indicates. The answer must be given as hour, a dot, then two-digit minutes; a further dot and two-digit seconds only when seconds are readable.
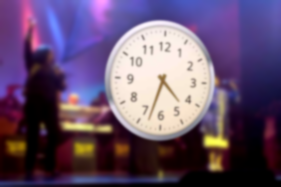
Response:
4.33
